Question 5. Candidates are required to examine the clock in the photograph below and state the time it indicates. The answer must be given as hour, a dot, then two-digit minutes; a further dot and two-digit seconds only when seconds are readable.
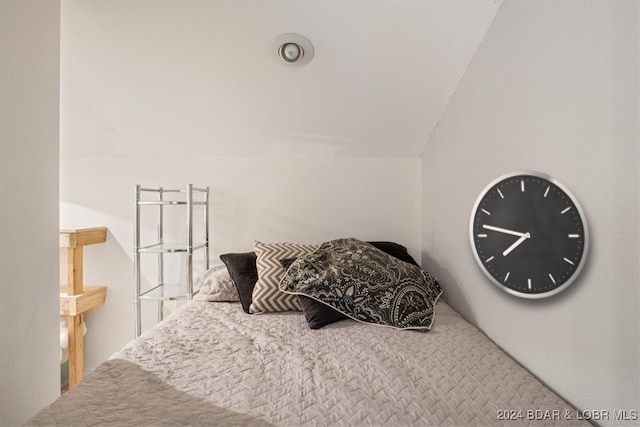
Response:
7.47
